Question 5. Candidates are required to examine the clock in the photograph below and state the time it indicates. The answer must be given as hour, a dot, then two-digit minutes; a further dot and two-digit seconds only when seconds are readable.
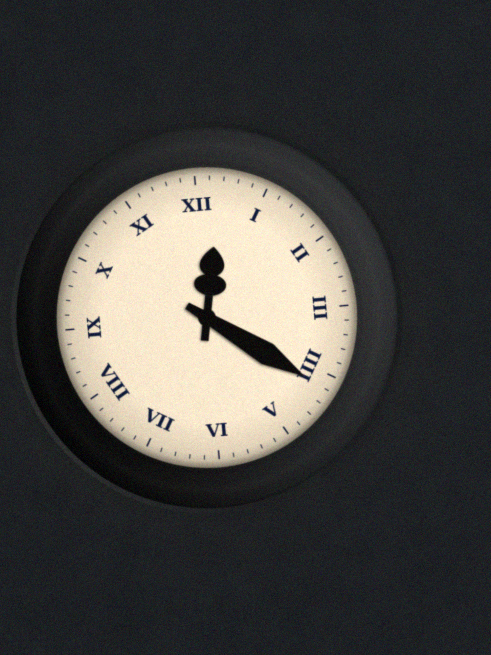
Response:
12.21
